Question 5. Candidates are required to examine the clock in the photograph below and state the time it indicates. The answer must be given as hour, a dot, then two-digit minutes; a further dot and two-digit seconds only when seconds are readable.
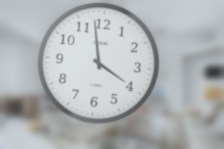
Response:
3.58
